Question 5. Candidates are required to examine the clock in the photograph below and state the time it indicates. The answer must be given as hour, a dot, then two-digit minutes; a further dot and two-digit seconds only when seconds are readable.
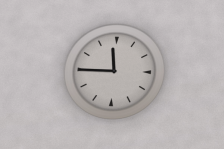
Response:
11.45
